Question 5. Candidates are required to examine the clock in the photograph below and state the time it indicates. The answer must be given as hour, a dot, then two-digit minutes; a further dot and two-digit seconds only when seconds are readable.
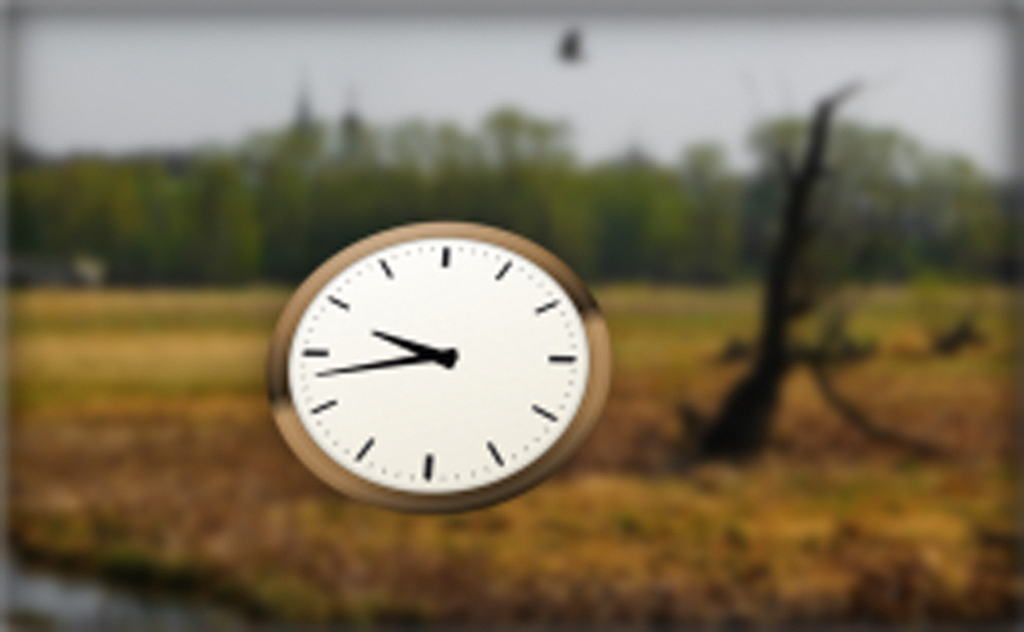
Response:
9.43
